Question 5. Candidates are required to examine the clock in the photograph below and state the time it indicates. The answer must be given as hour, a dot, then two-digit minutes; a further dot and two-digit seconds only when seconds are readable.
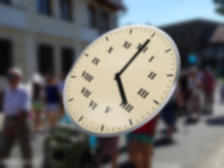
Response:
4.00
